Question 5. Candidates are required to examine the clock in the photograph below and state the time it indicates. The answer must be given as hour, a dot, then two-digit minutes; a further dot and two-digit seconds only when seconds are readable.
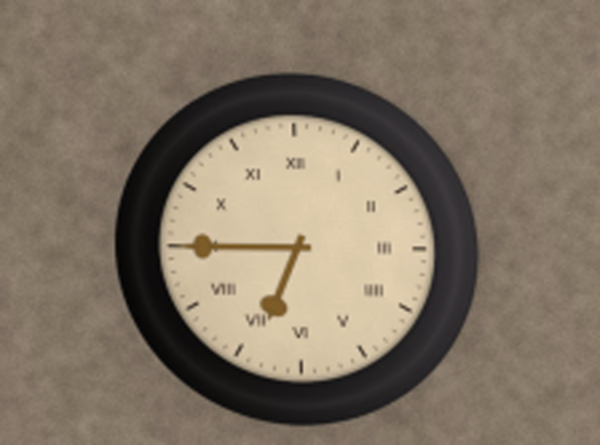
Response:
6.45
